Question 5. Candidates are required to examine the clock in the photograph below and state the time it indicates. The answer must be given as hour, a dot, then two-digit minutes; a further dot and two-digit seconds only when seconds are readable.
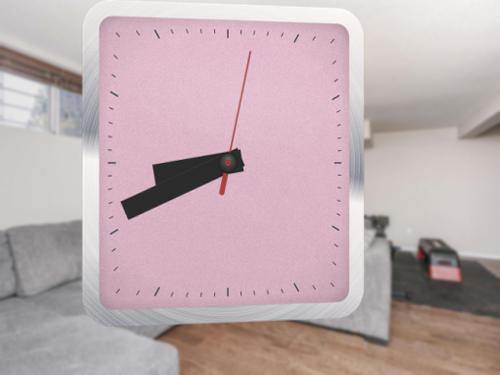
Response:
8.41.02
